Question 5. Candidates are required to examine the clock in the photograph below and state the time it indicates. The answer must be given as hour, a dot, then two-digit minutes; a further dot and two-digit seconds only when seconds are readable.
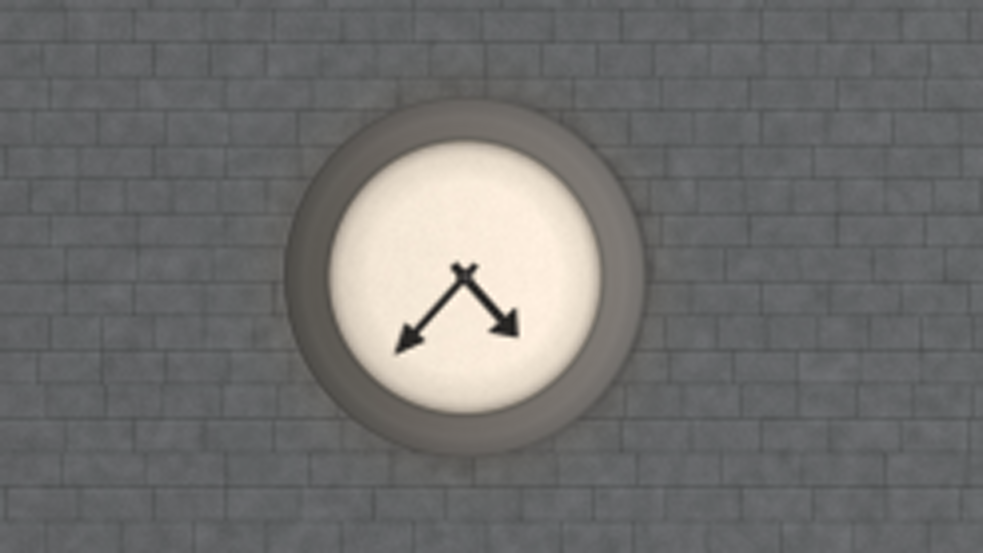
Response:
4.37
